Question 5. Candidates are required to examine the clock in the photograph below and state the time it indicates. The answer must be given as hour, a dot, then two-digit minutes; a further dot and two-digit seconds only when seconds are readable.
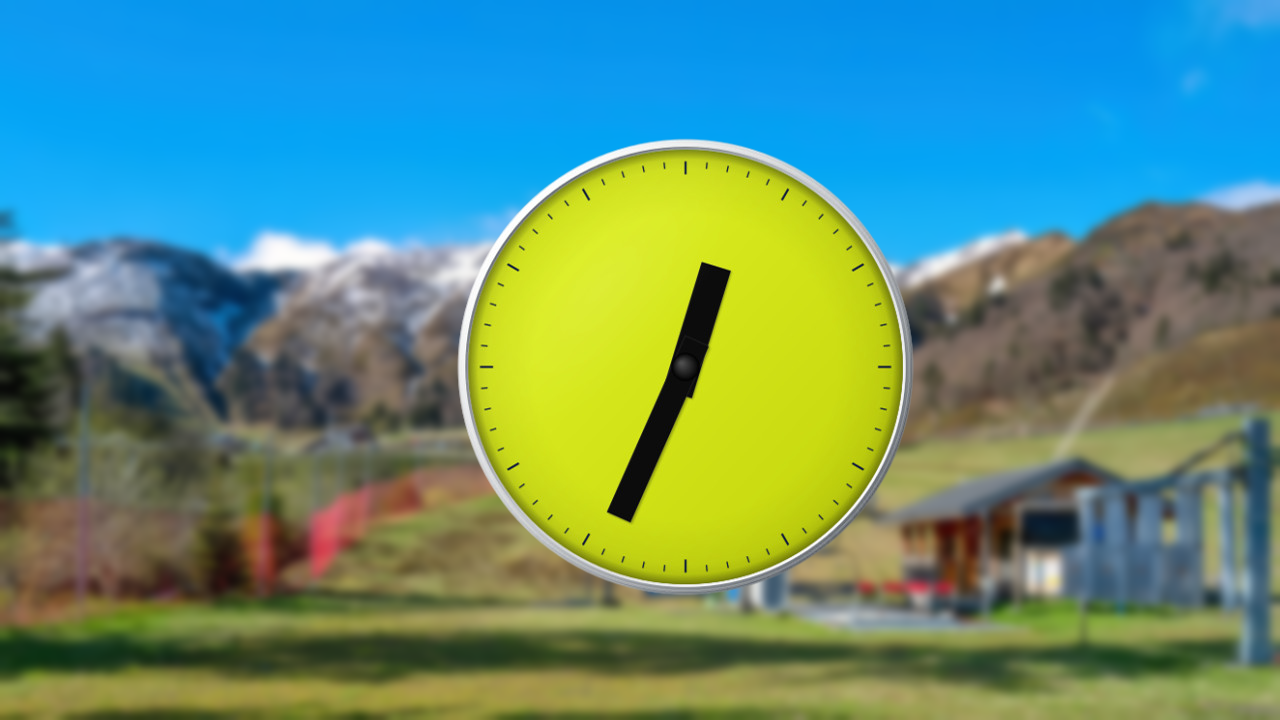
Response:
12.34
